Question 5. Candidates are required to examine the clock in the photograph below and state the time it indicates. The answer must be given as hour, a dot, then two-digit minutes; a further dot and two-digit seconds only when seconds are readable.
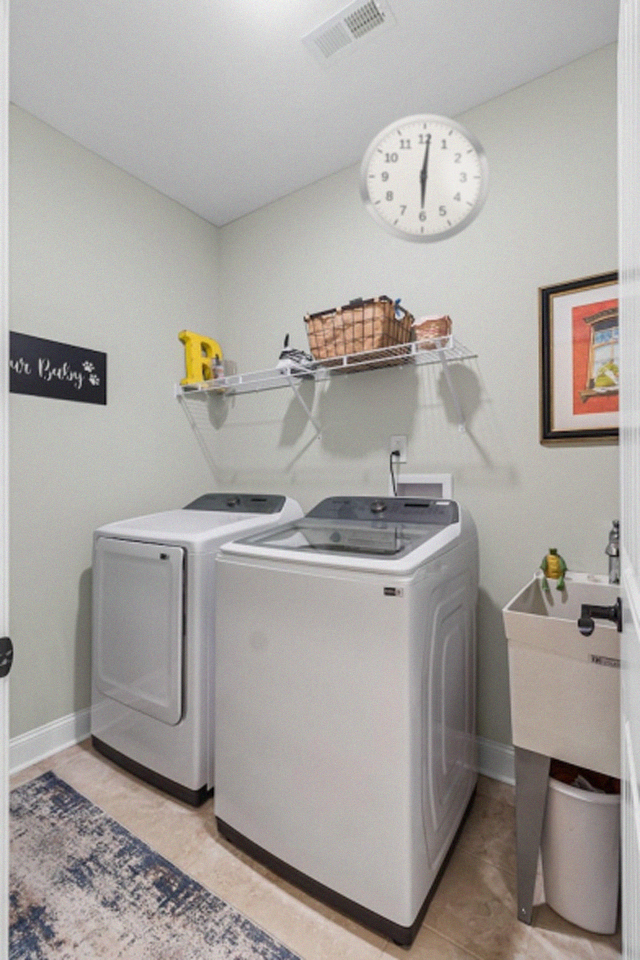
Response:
6.01
